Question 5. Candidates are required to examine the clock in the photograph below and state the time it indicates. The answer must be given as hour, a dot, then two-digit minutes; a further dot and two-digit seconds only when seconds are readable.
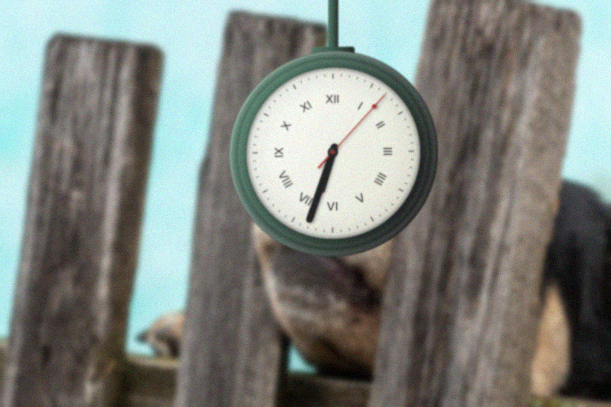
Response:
6.33.07
